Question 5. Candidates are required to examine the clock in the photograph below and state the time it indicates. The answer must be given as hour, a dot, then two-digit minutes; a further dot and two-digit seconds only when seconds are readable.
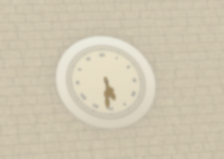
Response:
5.31
